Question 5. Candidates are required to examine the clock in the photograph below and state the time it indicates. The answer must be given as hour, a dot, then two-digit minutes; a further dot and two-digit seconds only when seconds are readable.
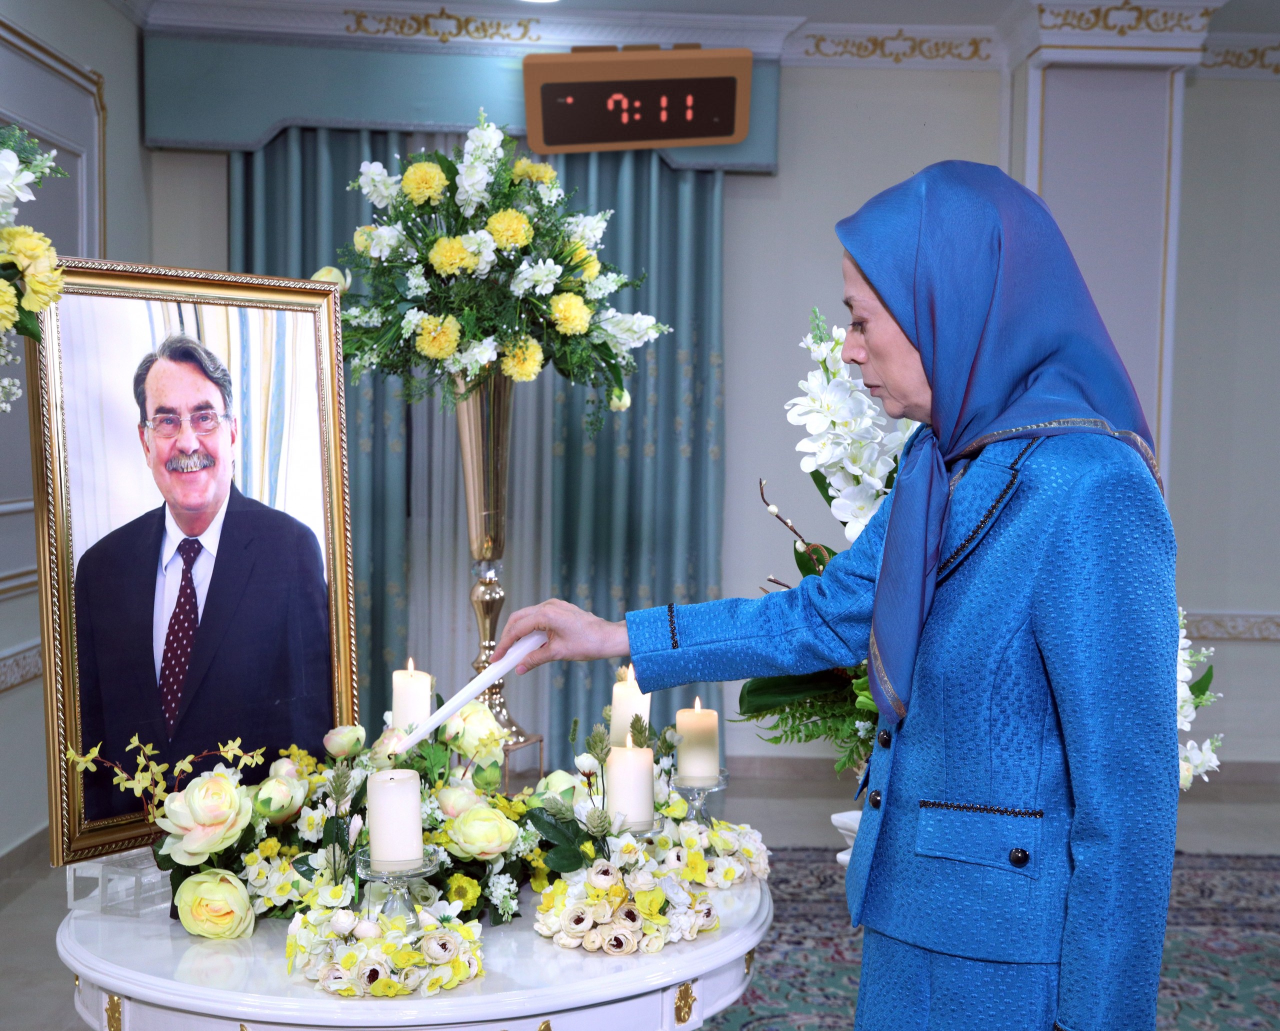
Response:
7.11
